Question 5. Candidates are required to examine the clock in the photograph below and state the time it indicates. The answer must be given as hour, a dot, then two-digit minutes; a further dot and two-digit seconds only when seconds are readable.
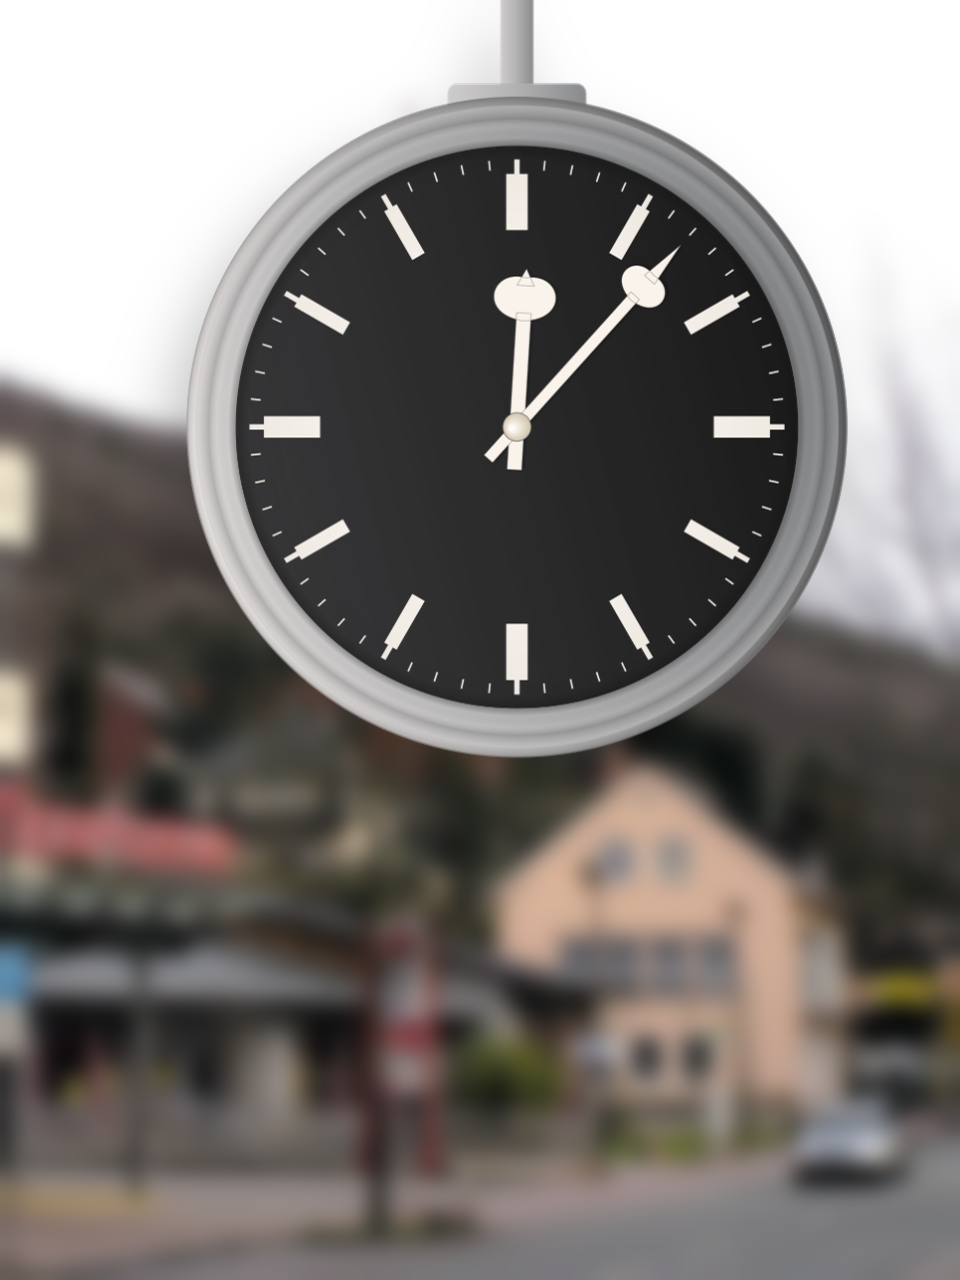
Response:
12.07
